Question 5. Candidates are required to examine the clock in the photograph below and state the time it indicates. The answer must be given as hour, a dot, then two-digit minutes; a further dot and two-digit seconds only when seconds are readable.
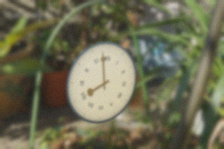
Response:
7.58
